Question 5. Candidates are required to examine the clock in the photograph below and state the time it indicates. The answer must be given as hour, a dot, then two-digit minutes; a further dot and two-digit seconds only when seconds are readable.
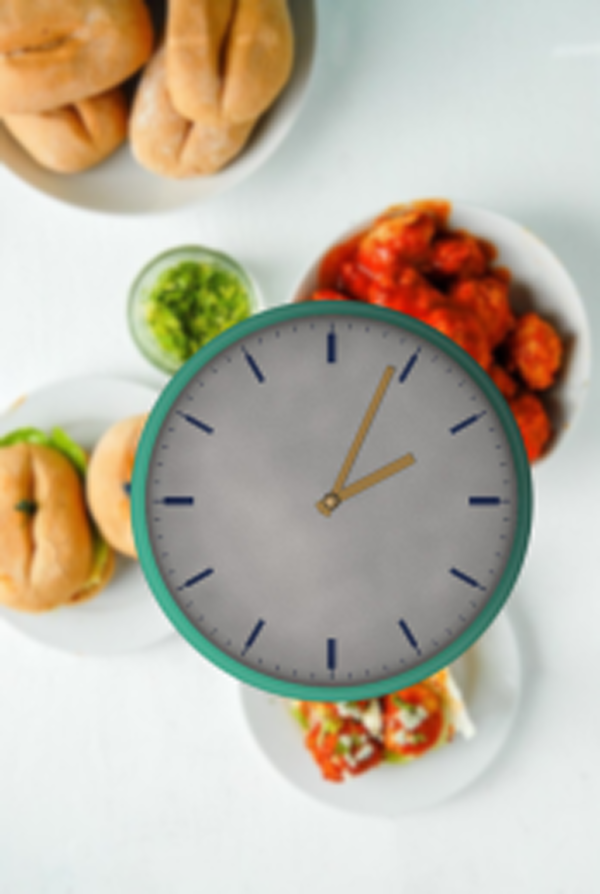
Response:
2.04
